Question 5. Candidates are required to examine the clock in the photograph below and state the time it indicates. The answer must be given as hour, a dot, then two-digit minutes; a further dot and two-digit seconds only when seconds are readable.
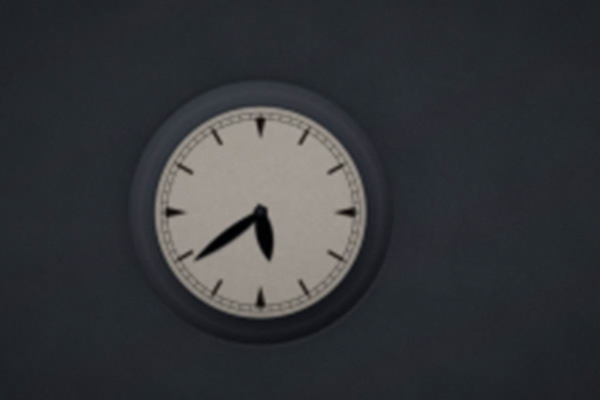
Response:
5.39
